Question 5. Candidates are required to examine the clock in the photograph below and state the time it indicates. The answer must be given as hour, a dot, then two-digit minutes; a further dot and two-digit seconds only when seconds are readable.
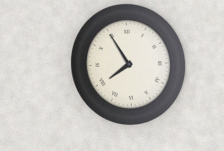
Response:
7.55
